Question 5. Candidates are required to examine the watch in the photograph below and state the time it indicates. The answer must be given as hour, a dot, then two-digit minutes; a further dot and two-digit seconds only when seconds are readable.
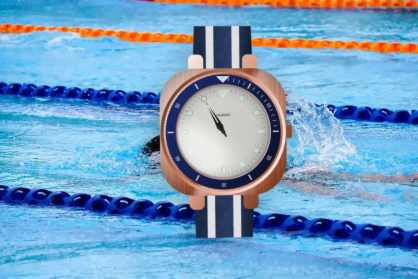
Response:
10.55
